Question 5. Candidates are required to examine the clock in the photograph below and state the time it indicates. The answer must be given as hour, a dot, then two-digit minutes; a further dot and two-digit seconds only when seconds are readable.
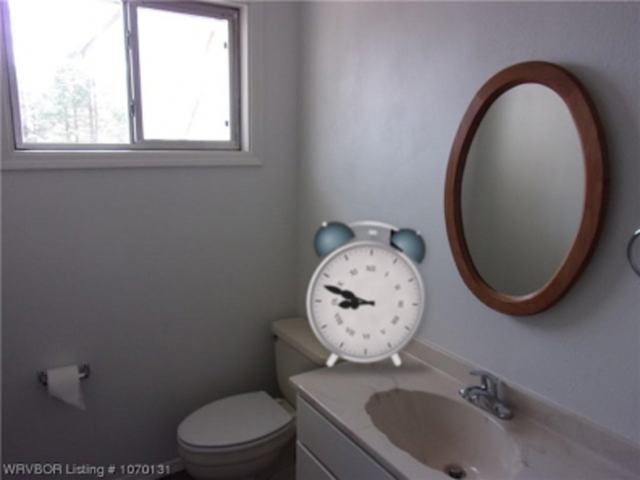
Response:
8.48
